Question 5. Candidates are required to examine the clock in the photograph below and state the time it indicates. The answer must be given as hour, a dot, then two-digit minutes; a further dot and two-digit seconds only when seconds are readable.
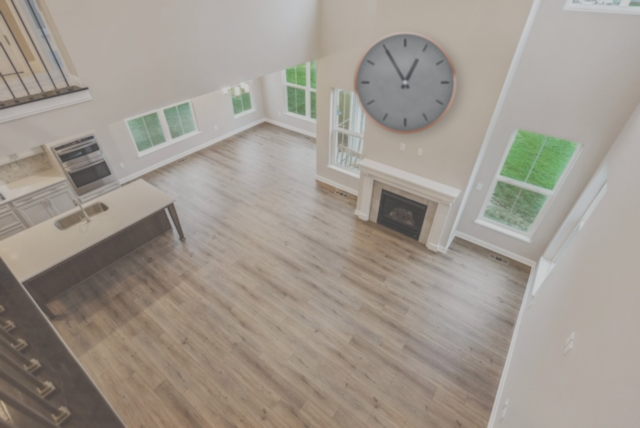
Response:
12.55
